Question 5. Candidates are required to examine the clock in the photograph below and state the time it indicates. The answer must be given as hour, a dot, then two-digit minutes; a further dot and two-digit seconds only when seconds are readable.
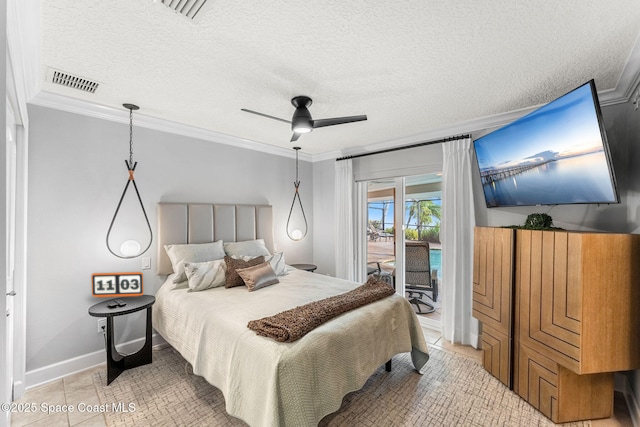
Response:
11.03
